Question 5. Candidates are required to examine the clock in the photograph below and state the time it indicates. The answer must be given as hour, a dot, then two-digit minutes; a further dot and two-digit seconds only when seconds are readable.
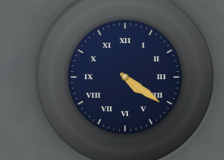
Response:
4.21
